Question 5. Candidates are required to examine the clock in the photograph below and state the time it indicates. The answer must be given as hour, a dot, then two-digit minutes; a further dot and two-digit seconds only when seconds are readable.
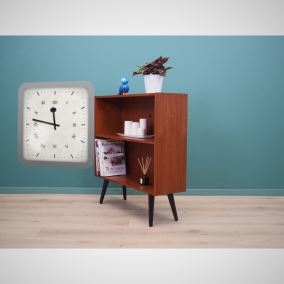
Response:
11.47
